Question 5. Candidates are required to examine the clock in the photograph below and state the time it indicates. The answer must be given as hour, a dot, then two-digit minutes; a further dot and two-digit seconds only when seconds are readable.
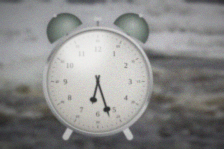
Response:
6.27
